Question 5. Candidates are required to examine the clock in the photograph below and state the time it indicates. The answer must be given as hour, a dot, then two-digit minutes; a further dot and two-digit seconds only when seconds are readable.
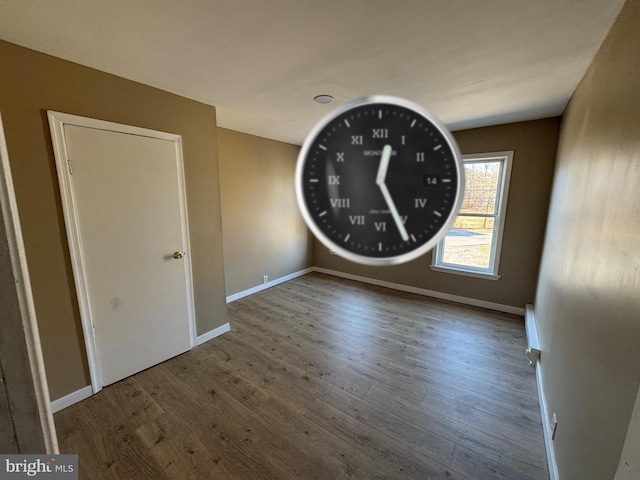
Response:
12.26
